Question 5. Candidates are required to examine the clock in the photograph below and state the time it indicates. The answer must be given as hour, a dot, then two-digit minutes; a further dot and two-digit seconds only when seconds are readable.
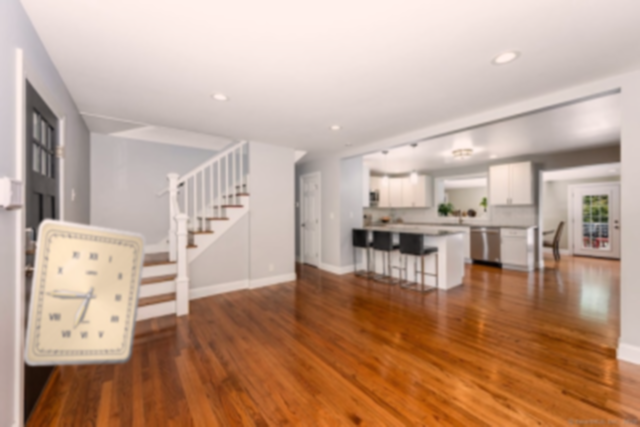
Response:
6.45
